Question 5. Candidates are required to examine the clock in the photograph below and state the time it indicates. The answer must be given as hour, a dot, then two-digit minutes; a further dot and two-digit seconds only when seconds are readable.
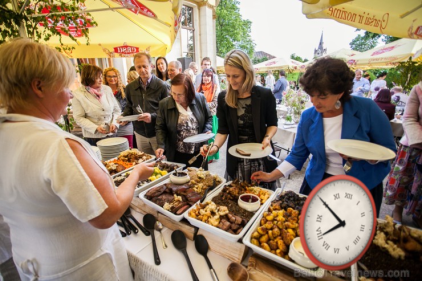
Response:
7.50
